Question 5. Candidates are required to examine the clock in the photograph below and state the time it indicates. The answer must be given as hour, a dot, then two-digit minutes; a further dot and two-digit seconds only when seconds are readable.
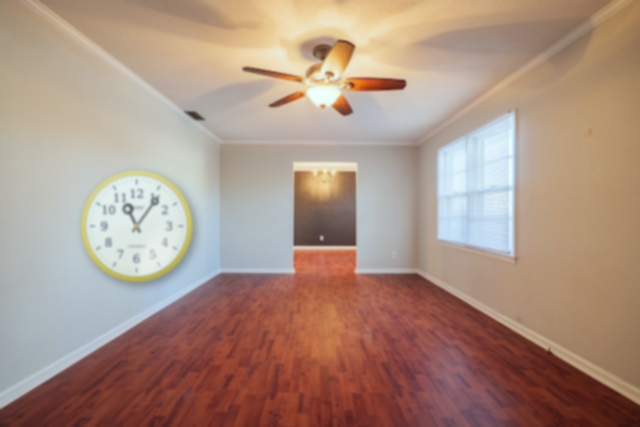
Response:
11.06
